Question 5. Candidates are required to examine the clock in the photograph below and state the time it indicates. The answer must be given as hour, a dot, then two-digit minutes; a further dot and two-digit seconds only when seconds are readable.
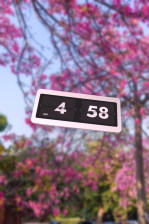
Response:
4.58
